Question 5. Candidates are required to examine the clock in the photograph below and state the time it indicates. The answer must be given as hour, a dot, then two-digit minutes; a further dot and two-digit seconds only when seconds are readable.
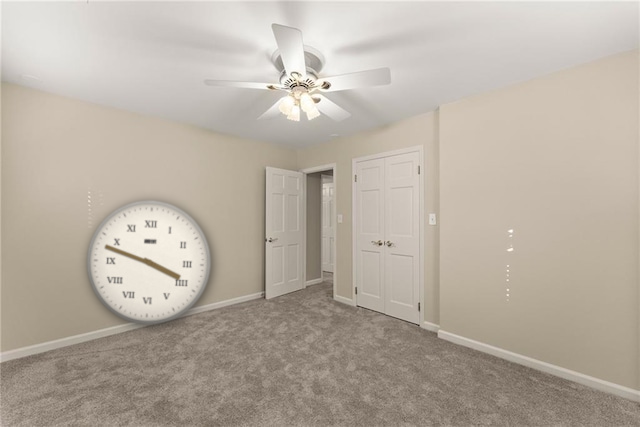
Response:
3.48
